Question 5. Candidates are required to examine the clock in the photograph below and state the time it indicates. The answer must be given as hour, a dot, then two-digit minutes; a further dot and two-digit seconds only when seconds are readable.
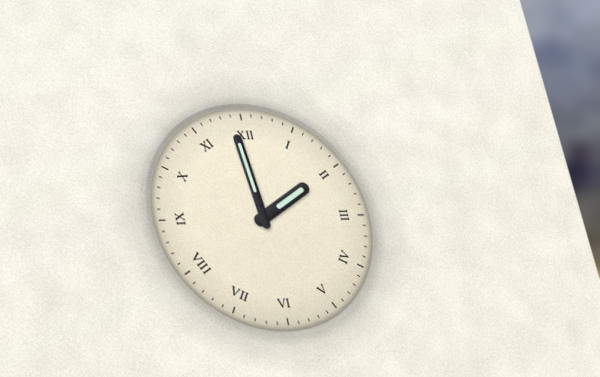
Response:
1.59
